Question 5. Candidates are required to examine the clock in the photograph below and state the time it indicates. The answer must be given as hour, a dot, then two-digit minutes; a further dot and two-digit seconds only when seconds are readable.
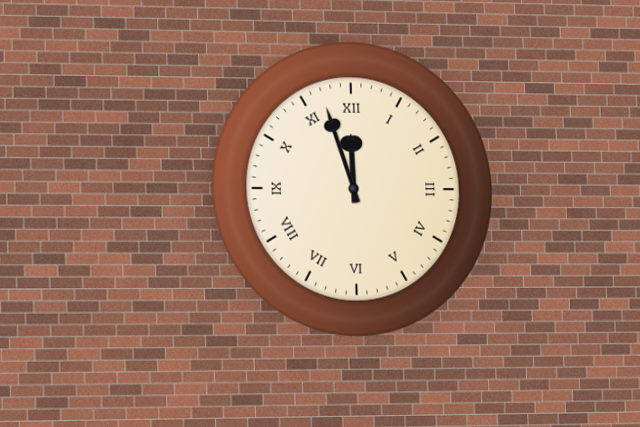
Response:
11.57
